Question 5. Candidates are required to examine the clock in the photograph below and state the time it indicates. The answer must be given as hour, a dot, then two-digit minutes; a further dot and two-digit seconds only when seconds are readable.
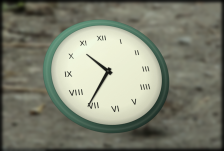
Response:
10.36
